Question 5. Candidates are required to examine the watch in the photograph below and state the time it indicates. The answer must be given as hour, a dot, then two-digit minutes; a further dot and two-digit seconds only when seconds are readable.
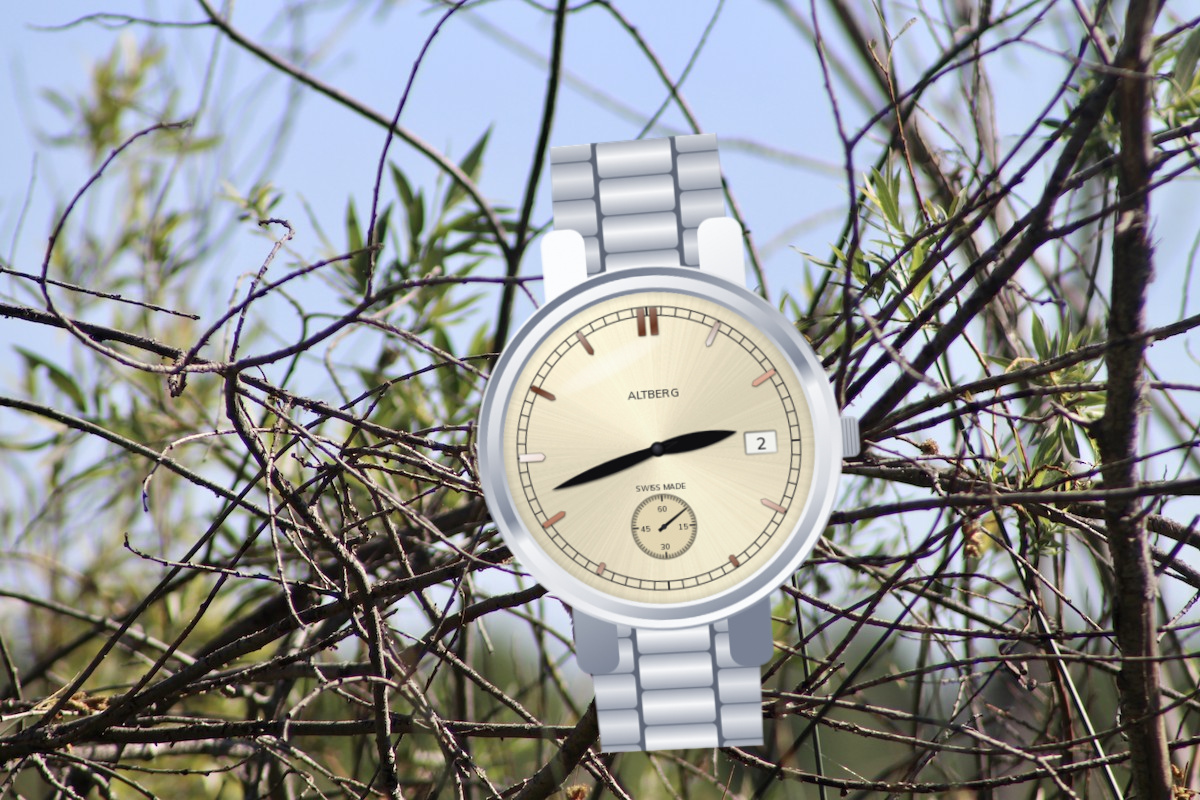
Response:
2.42.09
